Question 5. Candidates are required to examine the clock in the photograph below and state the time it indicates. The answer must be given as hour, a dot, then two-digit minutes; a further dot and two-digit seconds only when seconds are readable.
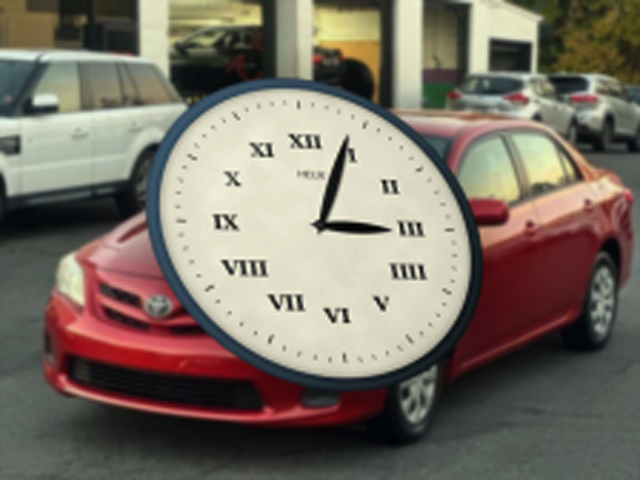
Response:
3.04
